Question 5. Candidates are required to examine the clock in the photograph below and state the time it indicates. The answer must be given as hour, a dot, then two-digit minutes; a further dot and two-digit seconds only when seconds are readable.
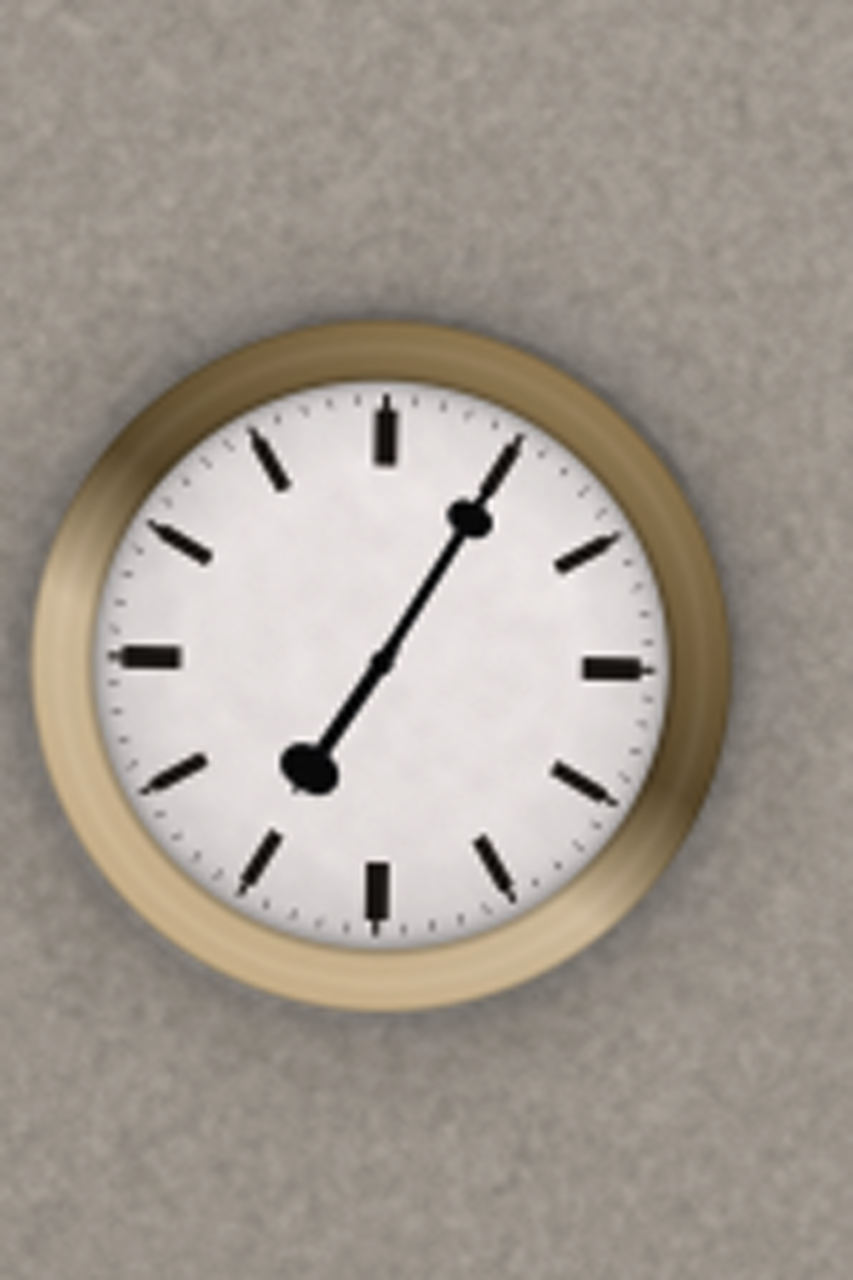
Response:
7.05
